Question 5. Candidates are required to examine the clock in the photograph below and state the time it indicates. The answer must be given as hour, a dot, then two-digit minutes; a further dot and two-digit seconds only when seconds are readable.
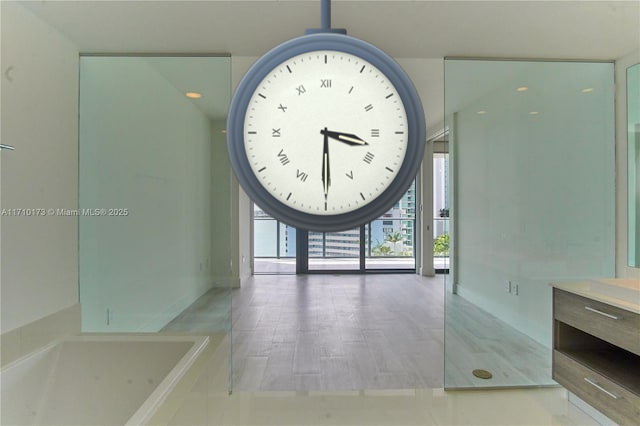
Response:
3.30
